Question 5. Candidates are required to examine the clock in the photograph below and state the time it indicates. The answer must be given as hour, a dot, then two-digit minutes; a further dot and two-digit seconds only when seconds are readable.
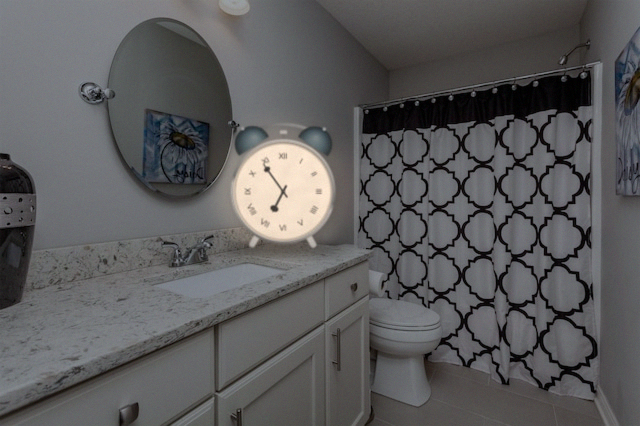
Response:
6.54
